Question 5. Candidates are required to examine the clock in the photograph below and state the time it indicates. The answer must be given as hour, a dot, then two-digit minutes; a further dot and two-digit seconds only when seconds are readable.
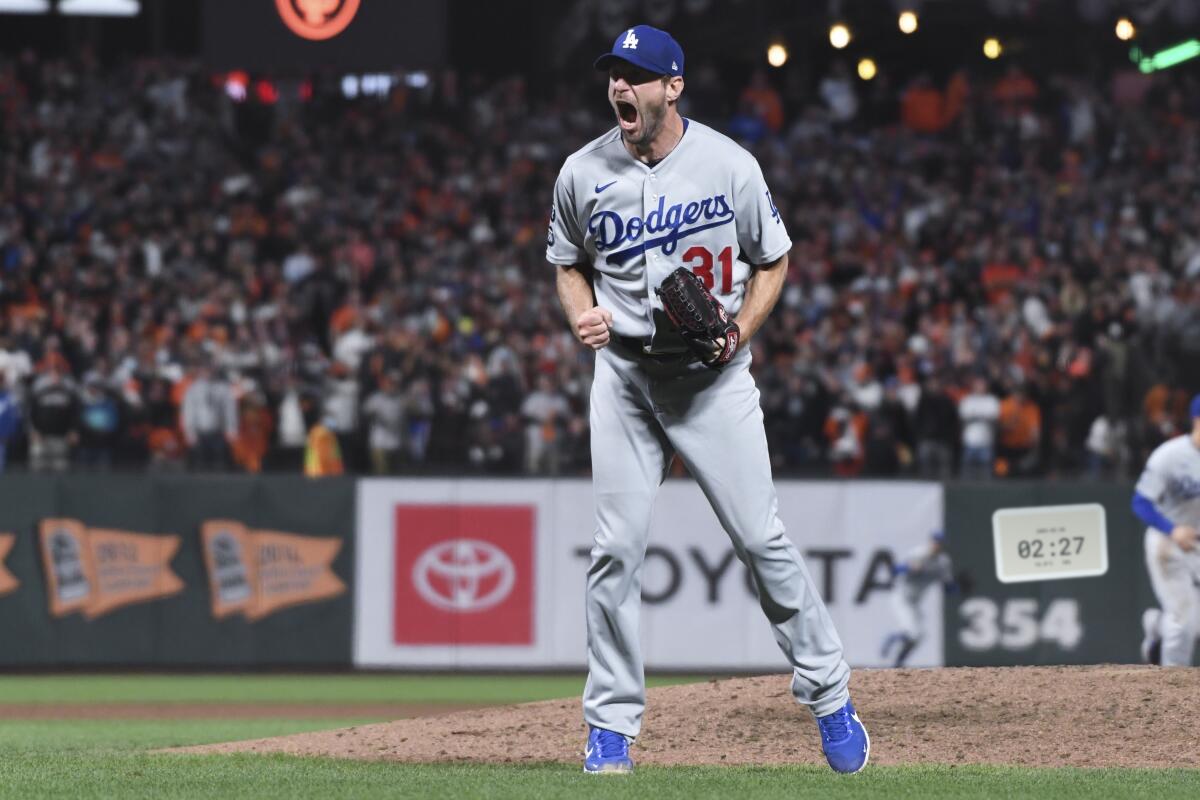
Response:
2.27
